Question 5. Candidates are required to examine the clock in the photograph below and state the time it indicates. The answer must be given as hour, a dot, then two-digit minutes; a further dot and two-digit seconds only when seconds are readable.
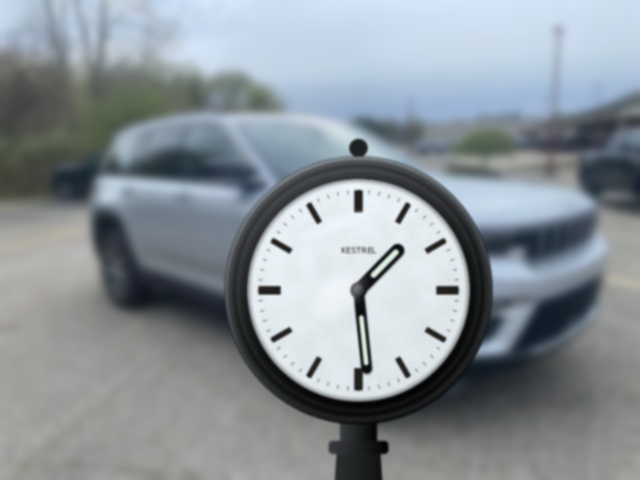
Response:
1.29
